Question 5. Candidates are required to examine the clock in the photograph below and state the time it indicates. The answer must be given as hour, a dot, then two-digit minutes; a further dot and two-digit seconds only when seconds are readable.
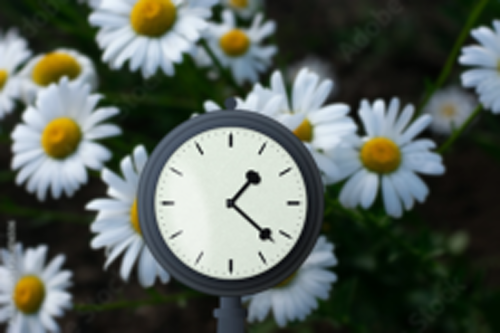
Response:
1.22
